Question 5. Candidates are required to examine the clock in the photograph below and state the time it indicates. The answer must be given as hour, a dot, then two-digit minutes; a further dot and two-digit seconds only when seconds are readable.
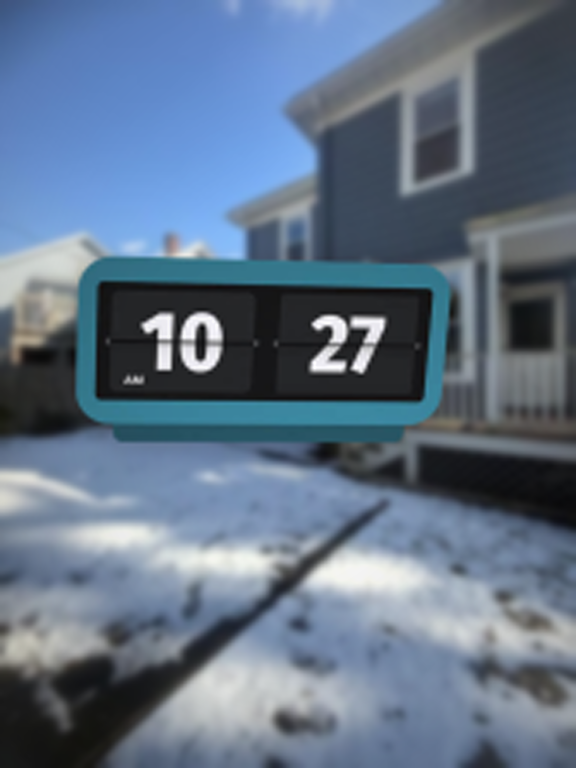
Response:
10.27
